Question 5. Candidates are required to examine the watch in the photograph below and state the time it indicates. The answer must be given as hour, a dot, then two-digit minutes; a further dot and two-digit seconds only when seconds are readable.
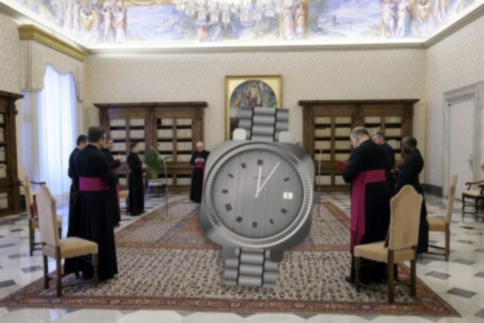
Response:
12.05
